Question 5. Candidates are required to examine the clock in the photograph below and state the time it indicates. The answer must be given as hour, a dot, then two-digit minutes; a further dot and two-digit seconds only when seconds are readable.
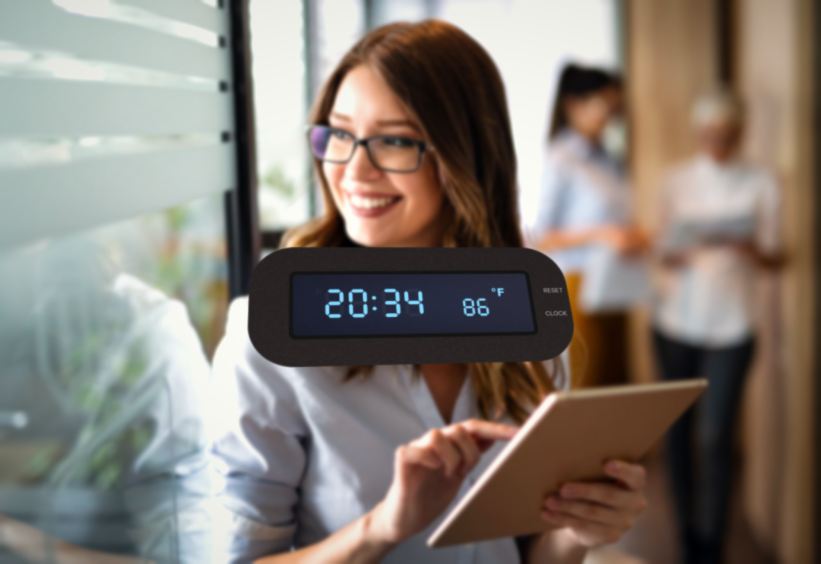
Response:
20.34
